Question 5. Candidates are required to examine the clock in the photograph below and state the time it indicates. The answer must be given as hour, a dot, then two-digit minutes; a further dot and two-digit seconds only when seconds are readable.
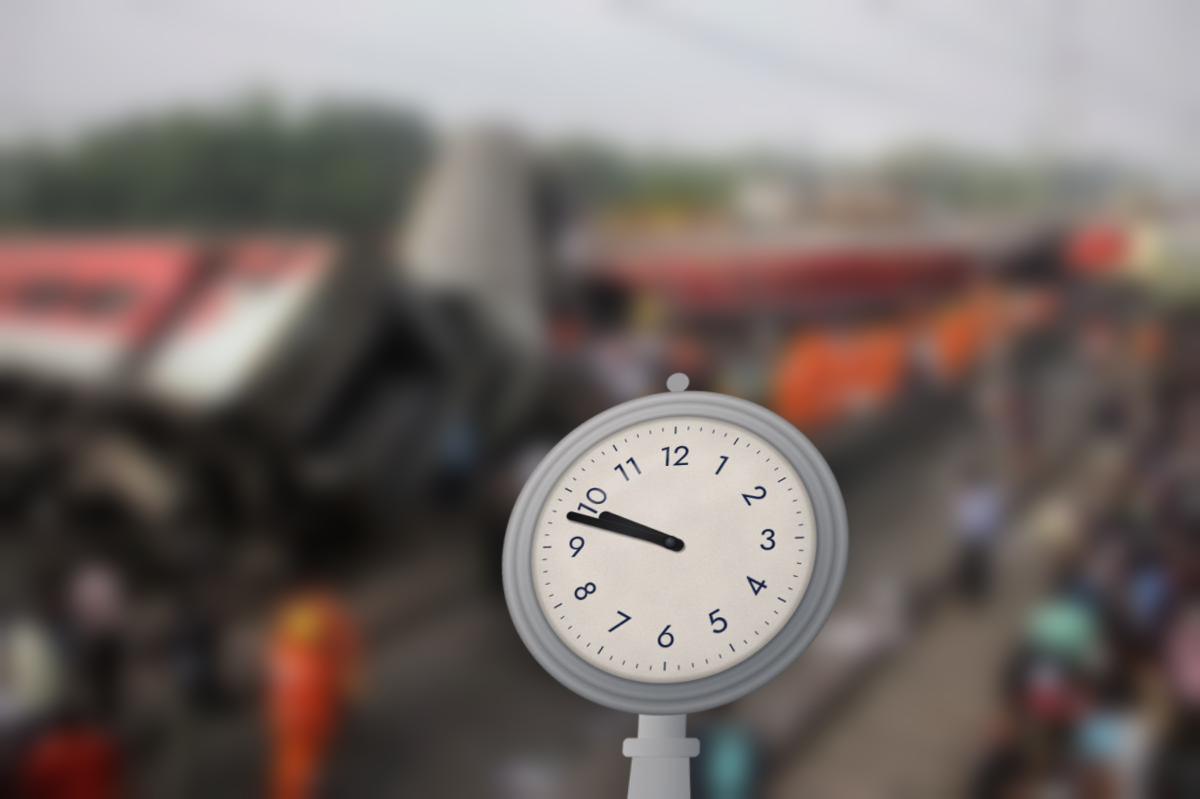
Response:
9.48
